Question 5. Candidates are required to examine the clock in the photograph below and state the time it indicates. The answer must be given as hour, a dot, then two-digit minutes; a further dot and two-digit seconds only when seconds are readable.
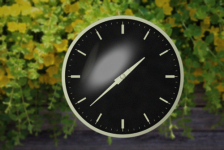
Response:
1.38
